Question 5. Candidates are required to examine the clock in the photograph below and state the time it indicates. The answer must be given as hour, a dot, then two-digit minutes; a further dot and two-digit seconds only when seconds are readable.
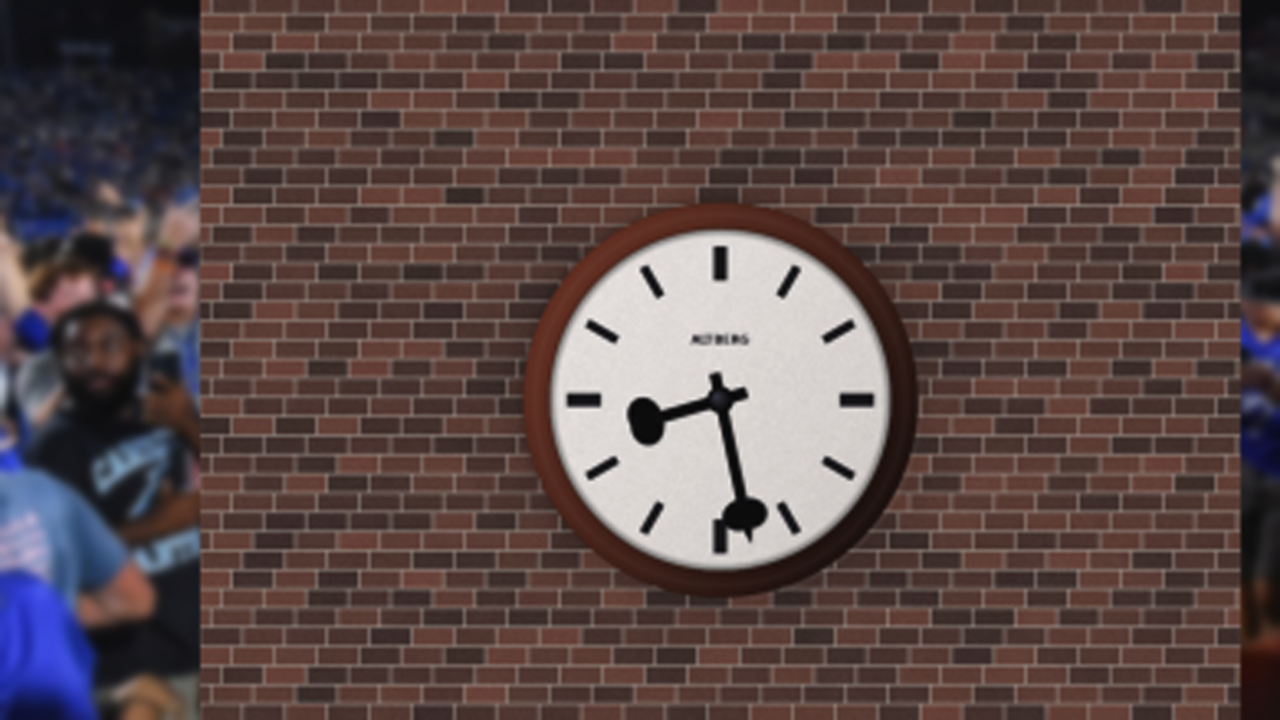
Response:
8.28
